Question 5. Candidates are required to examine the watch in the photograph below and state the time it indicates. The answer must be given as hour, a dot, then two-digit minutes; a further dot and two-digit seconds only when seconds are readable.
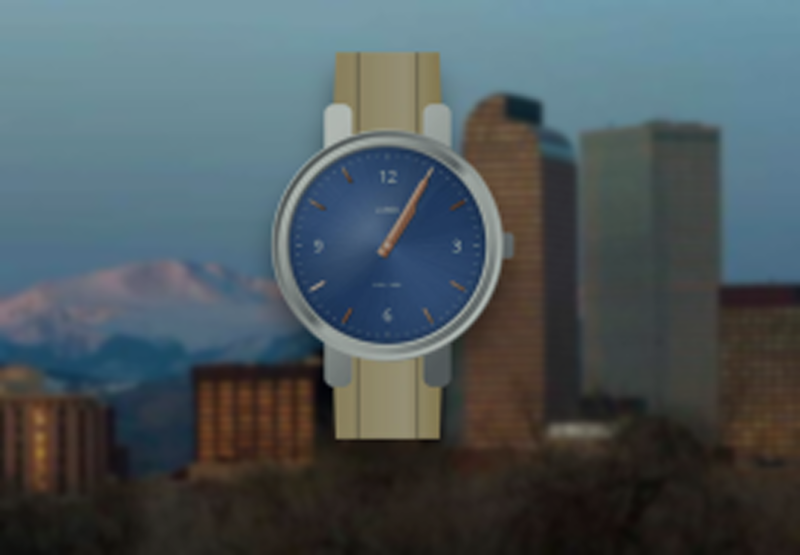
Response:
1.05
